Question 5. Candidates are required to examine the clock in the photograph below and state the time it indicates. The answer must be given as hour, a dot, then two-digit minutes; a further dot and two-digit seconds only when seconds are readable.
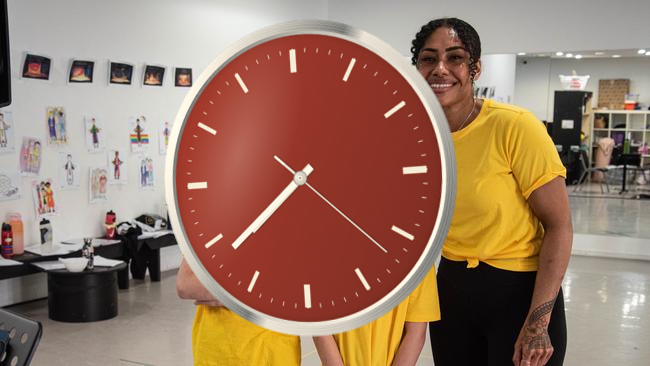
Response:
7.38.22
